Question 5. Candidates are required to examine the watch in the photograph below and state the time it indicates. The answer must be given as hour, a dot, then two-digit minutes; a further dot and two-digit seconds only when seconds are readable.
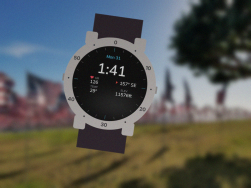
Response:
1.41
